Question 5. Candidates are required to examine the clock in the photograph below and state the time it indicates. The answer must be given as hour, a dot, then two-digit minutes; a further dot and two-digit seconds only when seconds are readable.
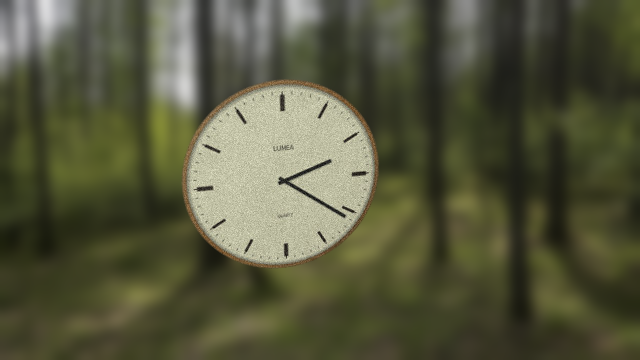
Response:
2.21
